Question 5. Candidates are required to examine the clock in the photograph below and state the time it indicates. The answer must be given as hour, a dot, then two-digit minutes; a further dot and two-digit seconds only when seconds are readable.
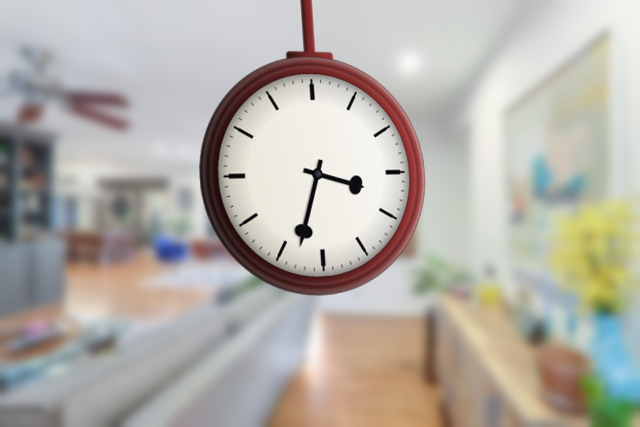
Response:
3.33
